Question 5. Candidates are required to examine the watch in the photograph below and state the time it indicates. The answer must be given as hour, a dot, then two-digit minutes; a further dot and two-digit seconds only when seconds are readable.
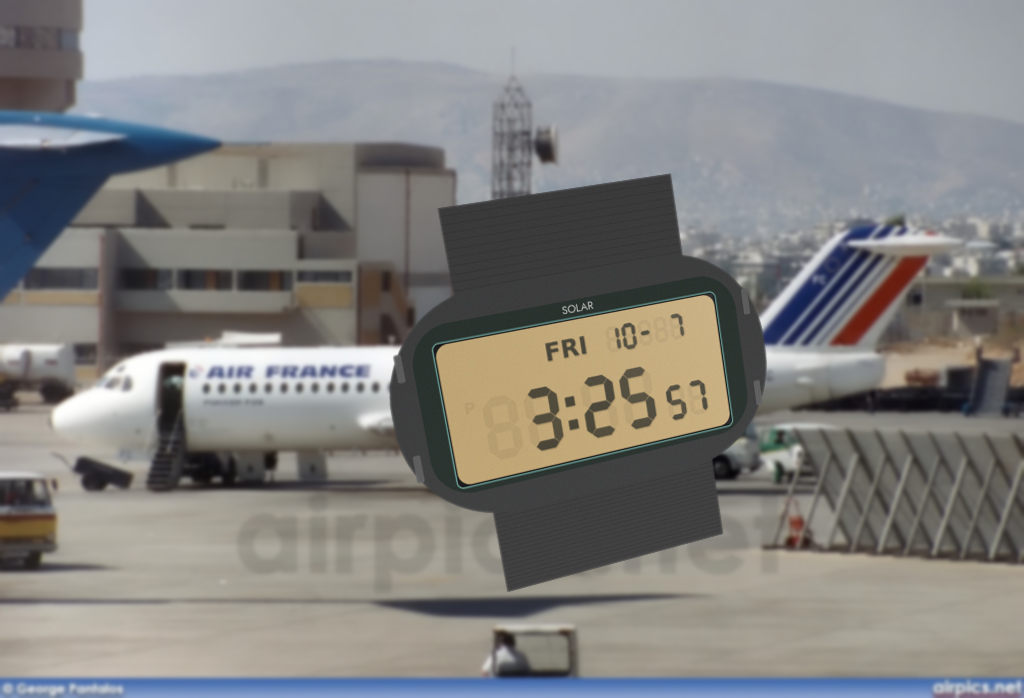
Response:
3.25.57
